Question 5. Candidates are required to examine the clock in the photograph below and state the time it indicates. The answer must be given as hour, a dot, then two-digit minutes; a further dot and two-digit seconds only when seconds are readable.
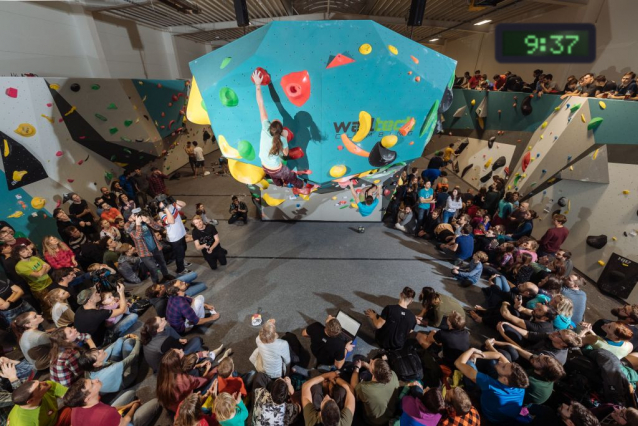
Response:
9.37
